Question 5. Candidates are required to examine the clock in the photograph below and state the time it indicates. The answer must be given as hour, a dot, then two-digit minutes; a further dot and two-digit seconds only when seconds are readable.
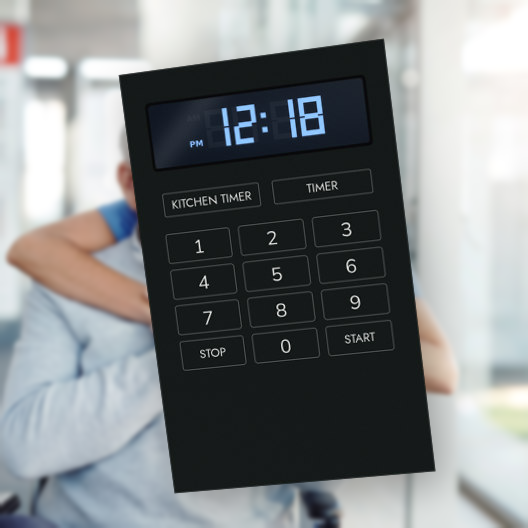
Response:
12.18
